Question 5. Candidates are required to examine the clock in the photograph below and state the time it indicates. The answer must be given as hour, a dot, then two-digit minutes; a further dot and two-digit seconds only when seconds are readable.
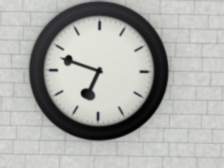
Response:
6.48
